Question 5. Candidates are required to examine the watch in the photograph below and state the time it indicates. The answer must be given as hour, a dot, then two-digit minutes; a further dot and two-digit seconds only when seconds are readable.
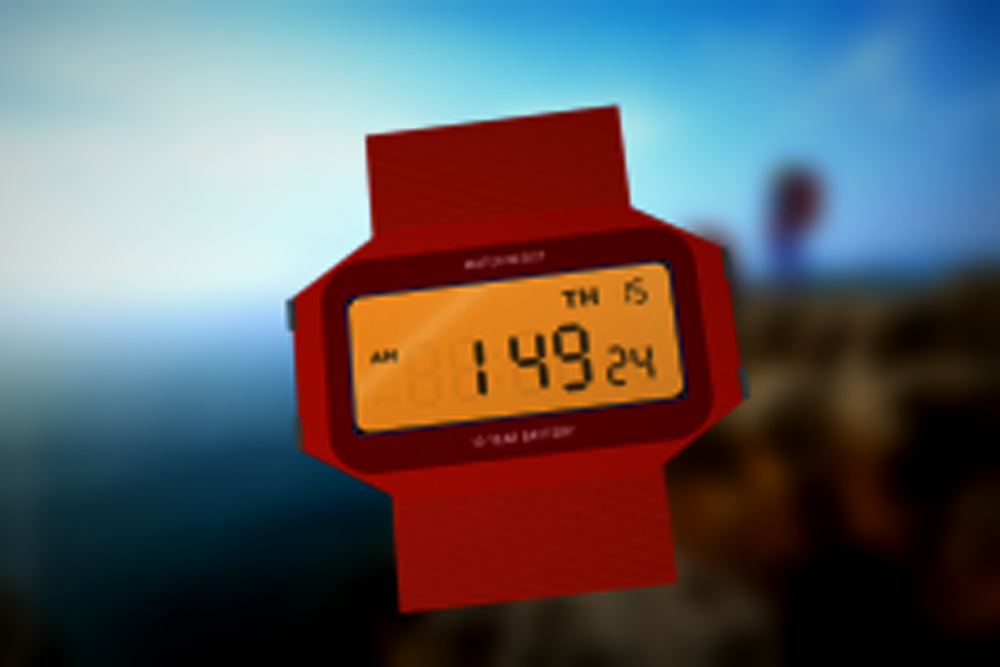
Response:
1.49.24
